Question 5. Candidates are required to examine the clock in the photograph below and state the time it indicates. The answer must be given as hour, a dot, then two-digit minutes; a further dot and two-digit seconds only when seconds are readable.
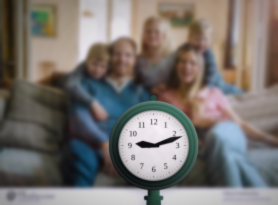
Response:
9.12
